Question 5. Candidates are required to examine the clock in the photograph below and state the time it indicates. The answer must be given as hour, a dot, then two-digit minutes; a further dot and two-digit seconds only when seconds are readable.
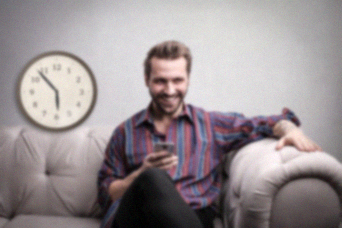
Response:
5.53
